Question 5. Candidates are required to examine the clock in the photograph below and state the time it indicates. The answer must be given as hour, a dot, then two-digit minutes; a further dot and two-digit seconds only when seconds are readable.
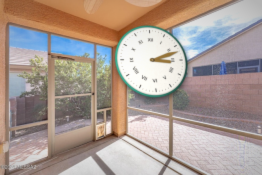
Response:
3.12
